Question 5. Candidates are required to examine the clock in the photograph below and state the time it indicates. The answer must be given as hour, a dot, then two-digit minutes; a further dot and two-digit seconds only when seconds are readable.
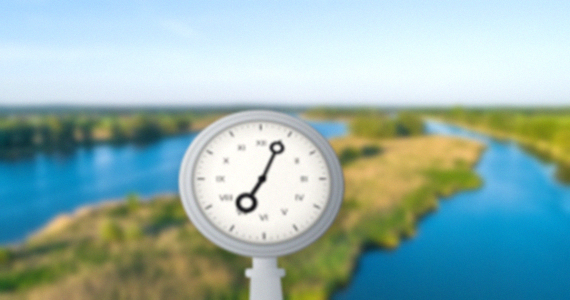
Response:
7.04
